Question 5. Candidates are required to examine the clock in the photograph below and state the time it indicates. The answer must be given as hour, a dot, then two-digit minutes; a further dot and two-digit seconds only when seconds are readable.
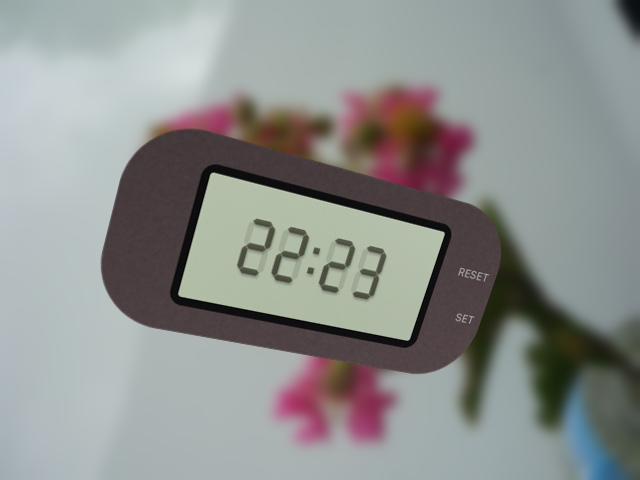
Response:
22.23
